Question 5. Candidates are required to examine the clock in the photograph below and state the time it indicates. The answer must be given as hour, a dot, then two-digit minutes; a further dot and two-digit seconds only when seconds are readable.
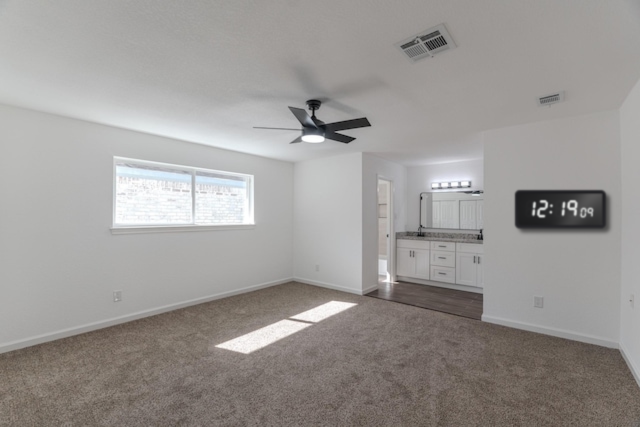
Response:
12.19
